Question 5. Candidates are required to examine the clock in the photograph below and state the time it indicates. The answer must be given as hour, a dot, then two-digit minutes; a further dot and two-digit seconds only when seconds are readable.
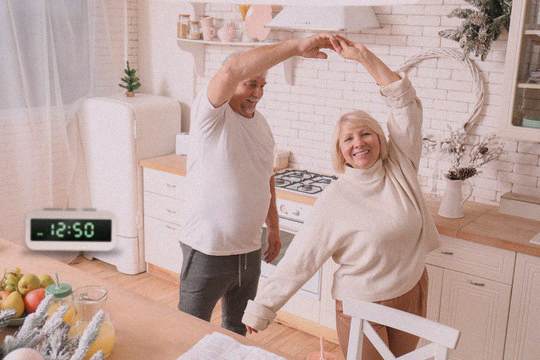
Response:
12.50
